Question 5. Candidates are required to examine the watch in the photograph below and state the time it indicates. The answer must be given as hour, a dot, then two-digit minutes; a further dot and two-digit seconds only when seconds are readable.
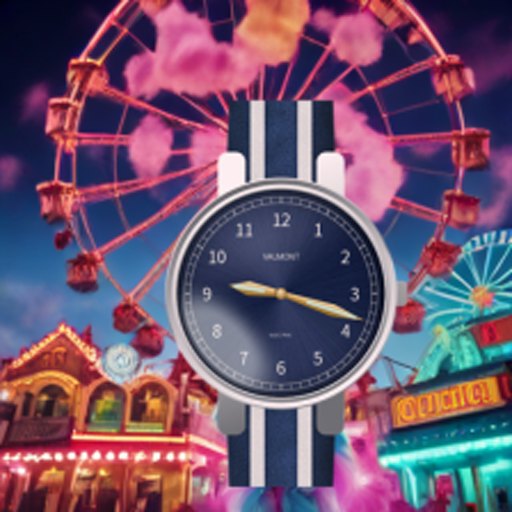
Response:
9.18
